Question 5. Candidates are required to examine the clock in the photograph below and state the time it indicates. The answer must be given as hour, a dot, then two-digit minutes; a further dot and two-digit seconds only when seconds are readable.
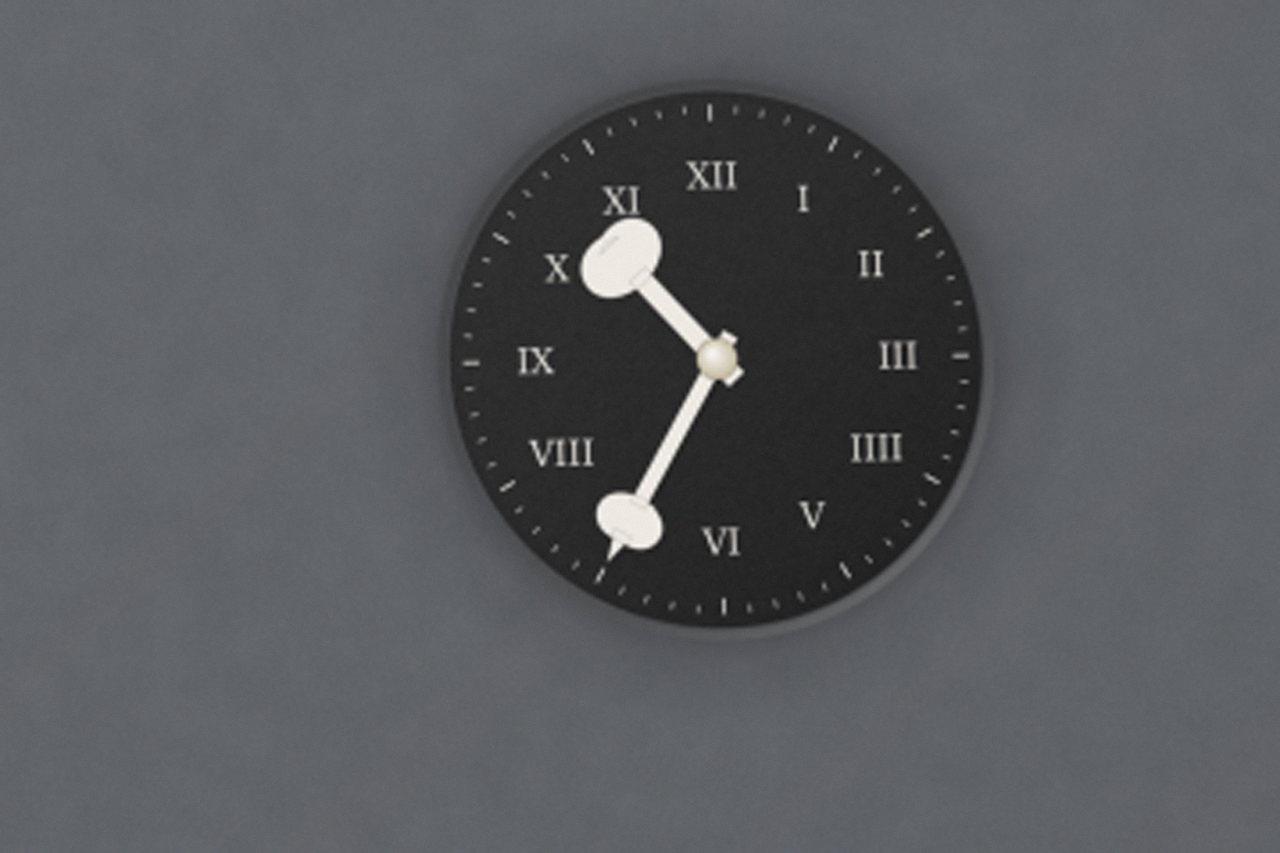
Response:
10.35
